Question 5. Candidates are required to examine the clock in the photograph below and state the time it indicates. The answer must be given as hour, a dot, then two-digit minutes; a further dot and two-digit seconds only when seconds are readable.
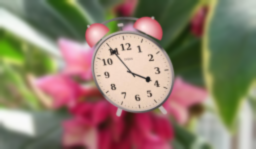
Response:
3.55
